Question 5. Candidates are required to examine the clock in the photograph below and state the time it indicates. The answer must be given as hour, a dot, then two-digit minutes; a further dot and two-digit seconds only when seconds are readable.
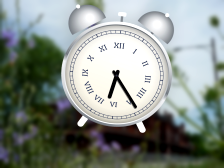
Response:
6.24
